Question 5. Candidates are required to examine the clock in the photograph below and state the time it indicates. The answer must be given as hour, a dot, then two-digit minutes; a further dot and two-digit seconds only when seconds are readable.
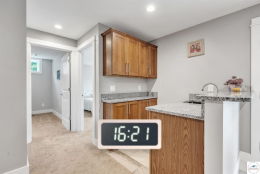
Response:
16.21
